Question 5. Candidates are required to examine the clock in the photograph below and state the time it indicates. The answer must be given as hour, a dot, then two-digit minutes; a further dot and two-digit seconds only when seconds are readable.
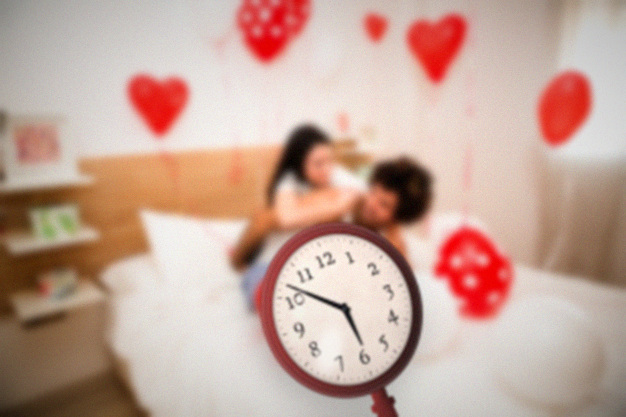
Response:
5.52
